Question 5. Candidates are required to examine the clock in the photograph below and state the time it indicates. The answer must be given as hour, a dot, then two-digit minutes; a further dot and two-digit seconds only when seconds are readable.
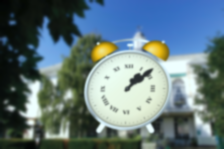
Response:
1.08
